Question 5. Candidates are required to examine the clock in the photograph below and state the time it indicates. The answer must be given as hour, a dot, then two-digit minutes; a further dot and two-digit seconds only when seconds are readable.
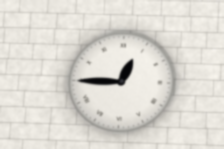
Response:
12.45
